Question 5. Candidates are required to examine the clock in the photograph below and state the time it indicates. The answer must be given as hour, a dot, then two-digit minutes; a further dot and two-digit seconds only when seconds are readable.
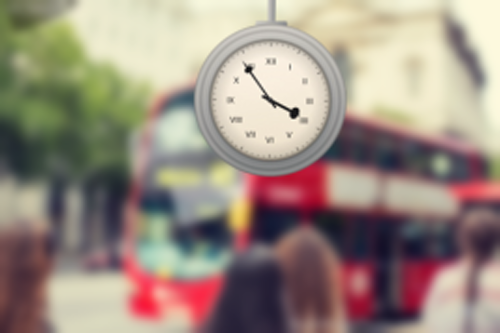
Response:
3.54
